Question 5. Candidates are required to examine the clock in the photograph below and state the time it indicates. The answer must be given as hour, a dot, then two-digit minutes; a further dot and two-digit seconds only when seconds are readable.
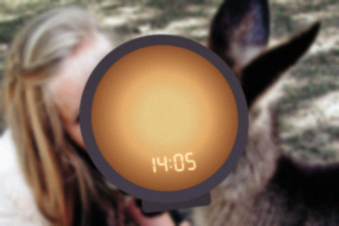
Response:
14.05
